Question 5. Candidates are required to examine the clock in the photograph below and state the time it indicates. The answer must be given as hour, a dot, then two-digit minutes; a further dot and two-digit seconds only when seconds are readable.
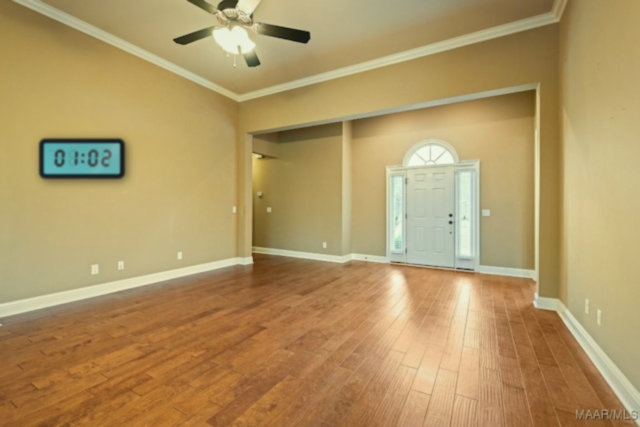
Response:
1.02
